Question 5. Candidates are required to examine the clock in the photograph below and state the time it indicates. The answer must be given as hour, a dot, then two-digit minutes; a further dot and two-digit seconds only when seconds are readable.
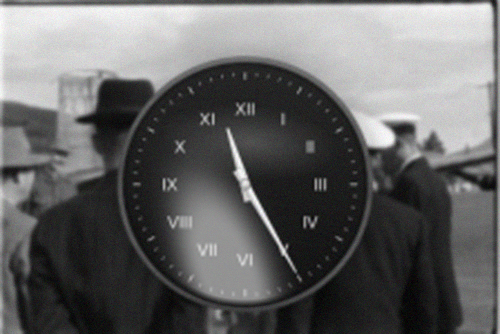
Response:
11.25
